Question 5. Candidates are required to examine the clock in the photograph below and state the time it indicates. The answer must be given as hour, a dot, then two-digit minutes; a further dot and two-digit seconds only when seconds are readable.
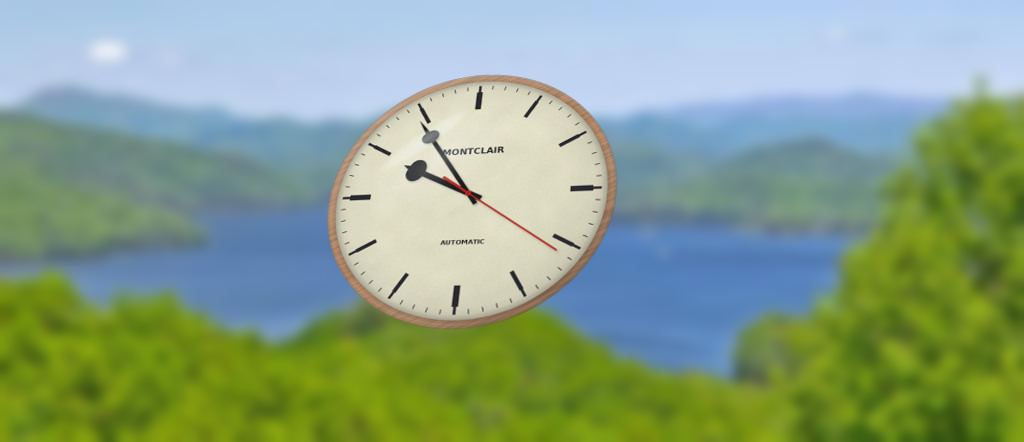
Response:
9.54.21
